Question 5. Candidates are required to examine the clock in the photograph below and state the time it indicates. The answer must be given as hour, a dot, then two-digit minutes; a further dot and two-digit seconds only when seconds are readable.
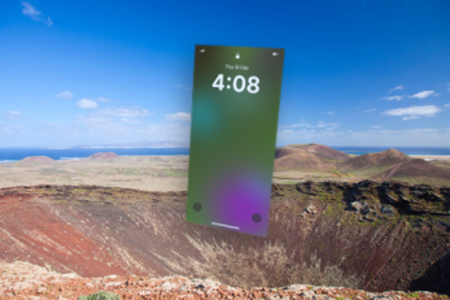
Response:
4.08
